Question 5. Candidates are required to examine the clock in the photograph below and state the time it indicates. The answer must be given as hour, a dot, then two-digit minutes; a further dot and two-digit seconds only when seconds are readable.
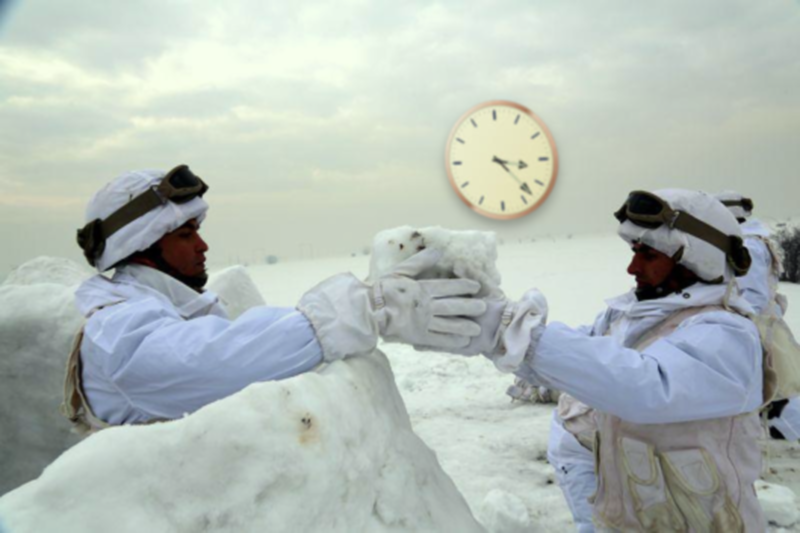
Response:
3.23
